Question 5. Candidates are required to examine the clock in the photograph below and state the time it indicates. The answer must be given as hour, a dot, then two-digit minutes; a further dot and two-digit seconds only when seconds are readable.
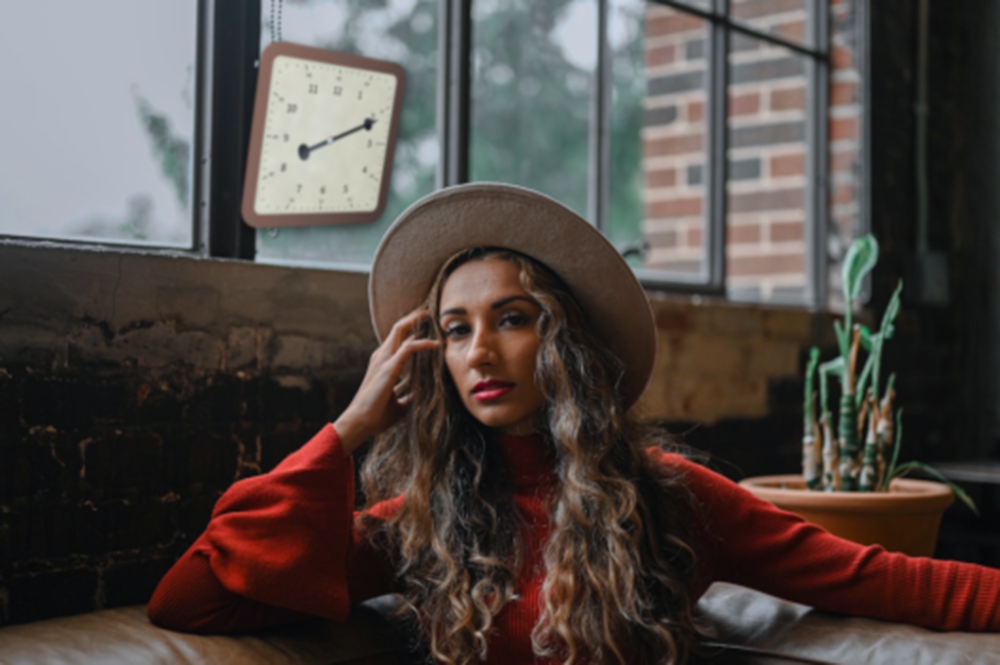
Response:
8.11
